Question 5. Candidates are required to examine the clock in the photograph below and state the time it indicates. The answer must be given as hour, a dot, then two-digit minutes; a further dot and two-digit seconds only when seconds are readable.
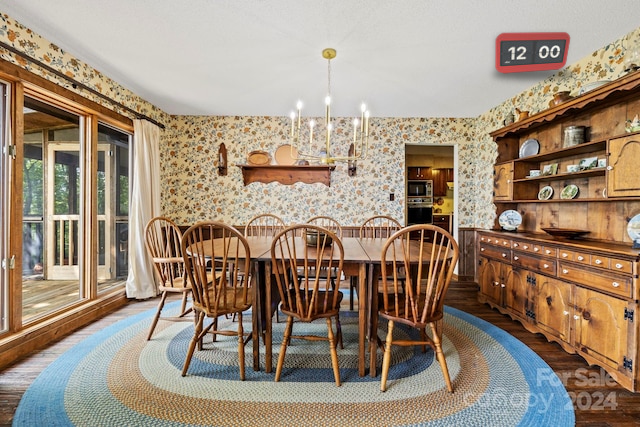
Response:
12.00
